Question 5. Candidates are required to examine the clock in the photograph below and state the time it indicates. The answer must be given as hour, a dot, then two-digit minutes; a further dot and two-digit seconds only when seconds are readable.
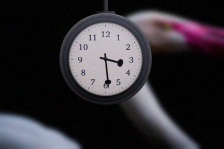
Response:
3.29
